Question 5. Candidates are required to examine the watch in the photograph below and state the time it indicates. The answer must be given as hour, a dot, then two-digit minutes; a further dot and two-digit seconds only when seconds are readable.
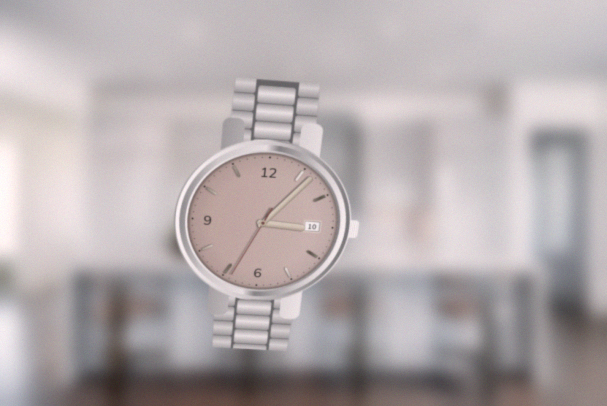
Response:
3.06.34
